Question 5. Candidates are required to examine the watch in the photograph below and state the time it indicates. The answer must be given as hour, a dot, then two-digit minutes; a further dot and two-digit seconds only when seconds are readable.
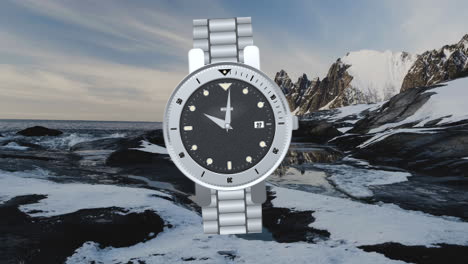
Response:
10.01
